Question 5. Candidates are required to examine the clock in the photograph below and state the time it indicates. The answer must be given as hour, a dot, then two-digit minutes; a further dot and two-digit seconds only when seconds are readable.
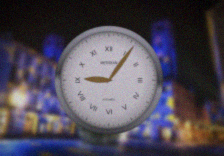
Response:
9.06
